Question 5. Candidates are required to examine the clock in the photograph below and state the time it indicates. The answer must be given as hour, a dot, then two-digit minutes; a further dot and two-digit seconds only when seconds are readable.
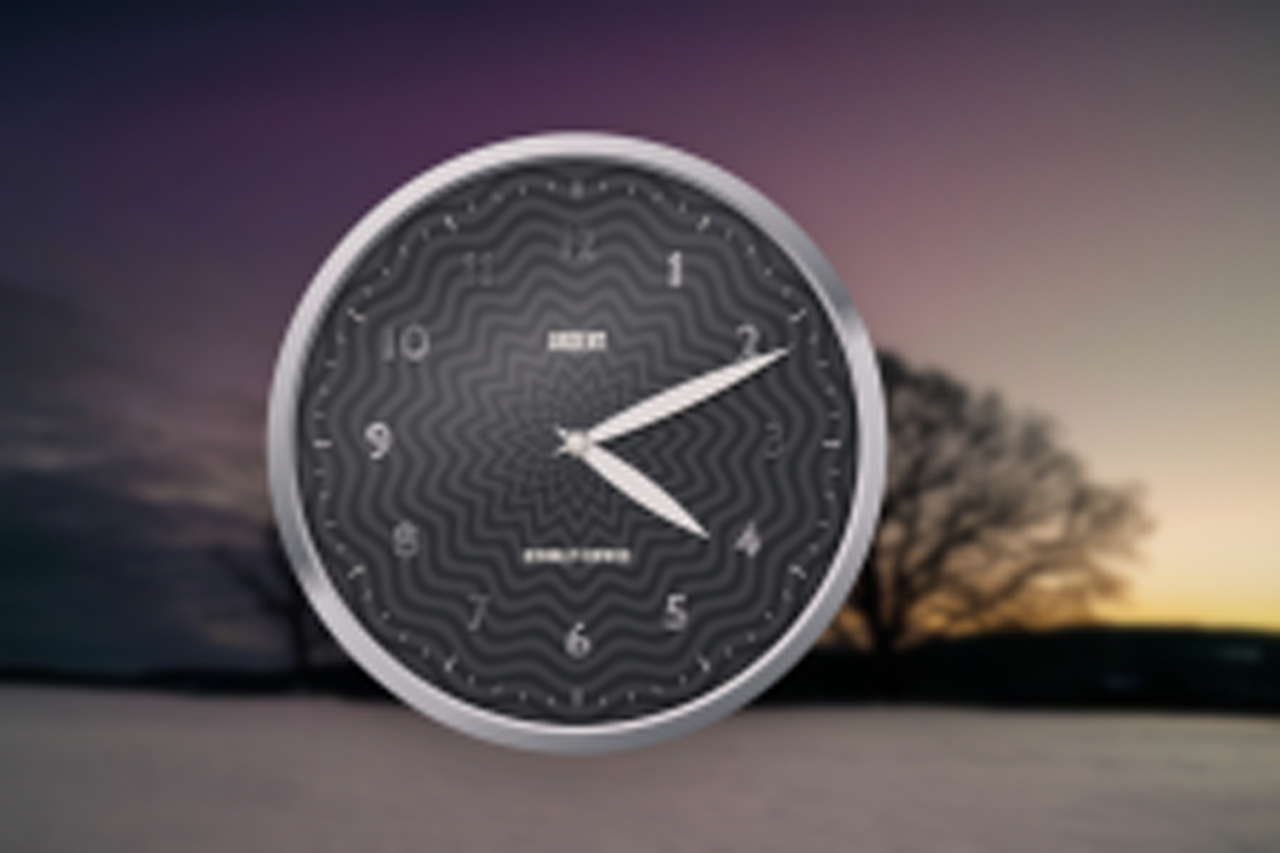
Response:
4.11
